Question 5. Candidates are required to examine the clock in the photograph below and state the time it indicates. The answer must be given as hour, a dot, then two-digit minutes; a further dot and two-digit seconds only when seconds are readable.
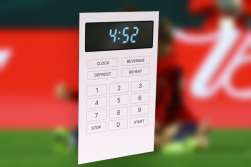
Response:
4.52
